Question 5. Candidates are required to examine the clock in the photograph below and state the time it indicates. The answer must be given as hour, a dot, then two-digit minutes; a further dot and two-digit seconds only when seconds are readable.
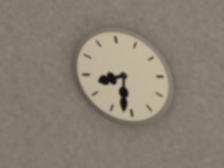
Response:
8.32
